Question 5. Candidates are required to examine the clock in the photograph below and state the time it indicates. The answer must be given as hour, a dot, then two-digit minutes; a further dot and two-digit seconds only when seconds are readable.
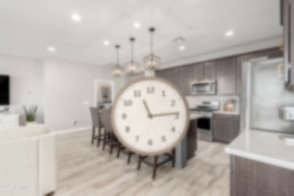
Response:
11.14
